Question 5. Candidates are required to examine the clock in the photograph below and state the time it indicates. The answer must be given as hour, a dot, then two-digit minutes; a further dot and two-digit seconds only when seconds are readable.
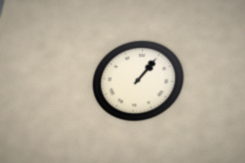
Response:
1.05
